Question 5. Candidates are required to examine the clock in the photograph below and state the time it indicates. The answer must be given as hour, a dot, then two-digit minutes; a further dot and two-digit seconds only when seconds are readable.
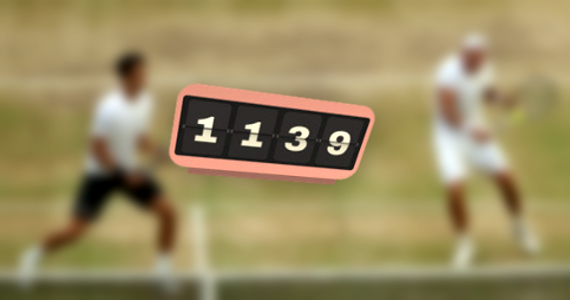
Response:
11.39
